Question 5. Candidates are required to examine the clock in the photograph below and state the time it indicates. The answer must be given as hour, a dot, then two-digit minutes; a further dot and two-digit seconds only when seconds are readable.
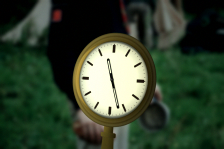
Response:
11.27
